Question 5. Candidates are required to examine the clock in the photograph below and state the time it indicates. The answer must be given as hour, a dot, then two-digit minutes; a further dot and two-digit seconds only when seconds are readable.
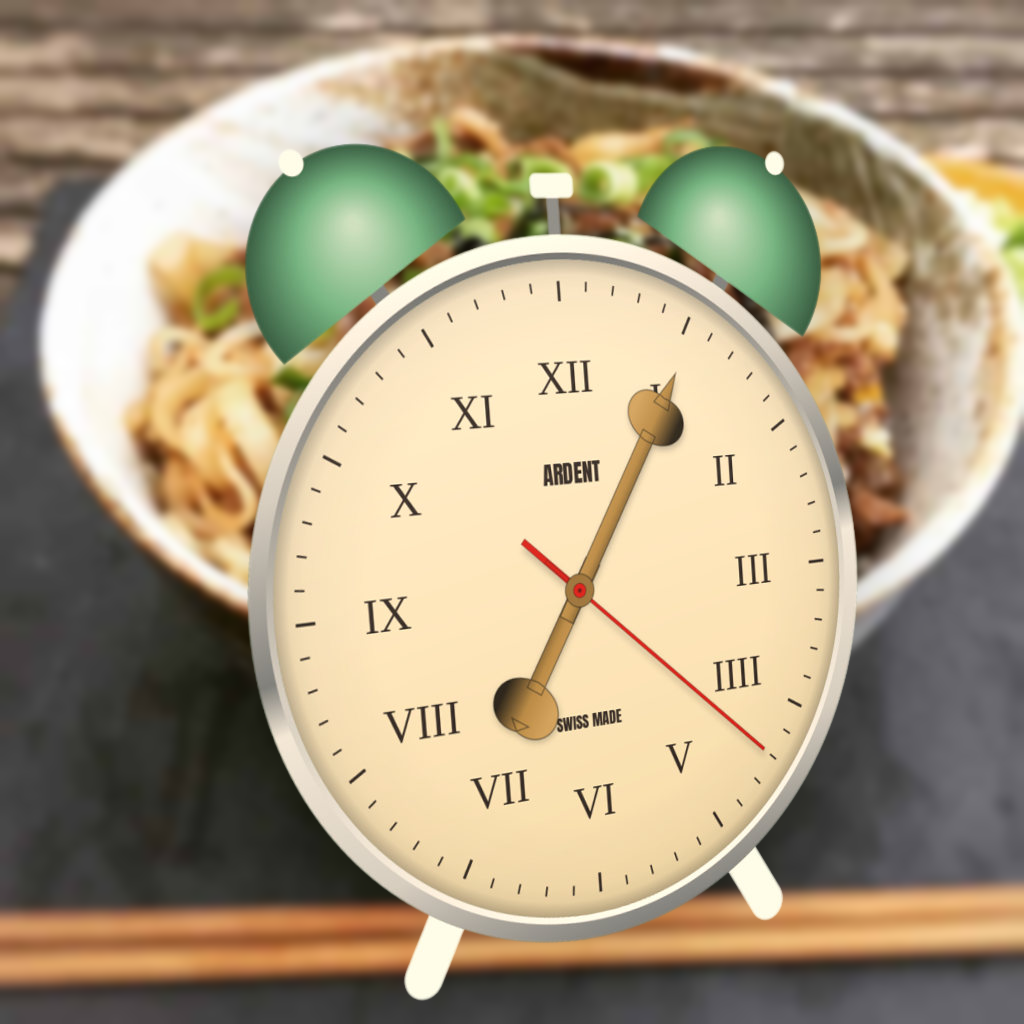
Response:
7.05.22
